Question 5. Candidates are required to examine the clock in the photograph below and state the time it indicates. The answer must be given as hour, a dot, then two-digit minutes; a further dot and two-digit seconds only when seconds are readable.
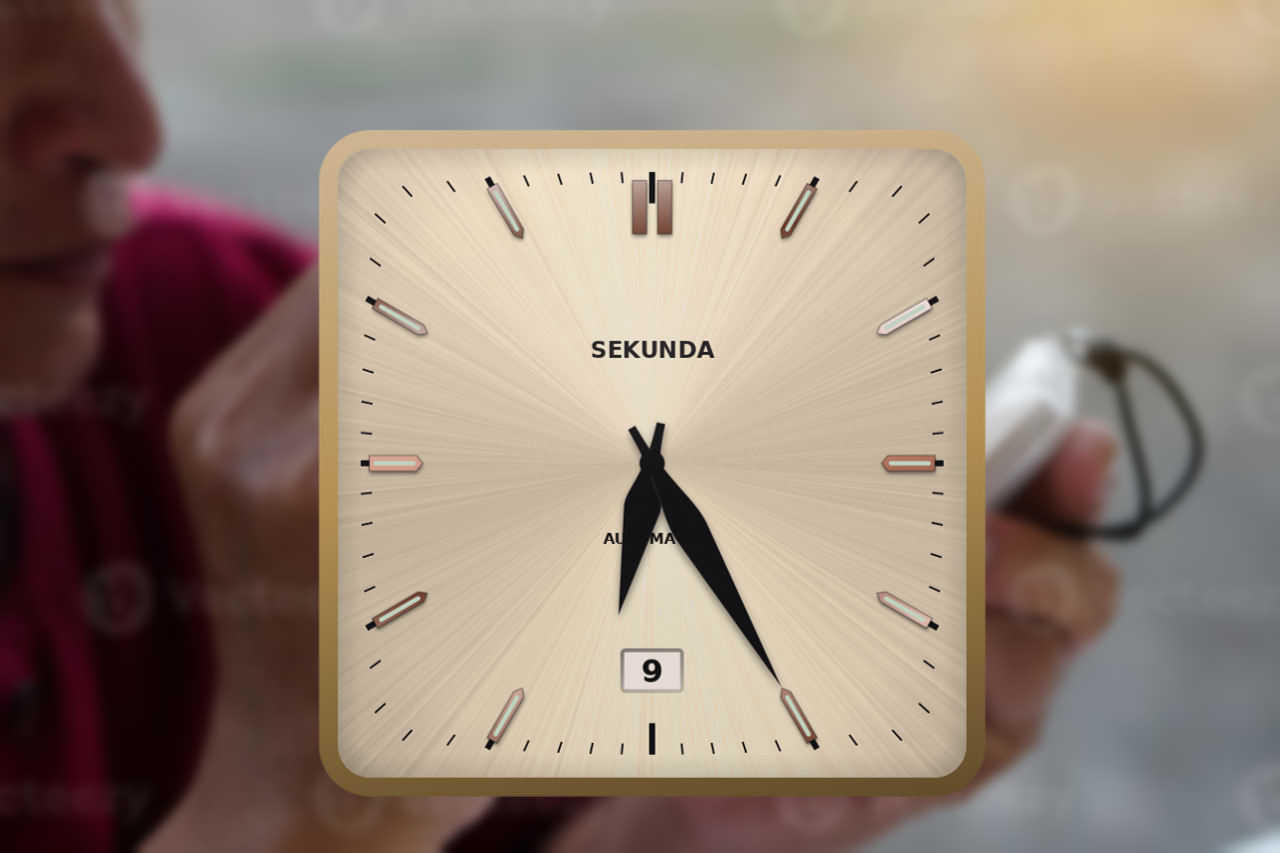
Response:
6.25
